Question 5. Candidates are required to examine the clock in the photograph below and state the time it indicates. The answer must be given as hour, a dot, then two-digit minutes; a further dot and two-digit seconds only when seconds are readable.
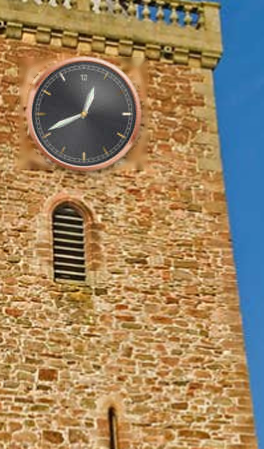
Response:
12.41
